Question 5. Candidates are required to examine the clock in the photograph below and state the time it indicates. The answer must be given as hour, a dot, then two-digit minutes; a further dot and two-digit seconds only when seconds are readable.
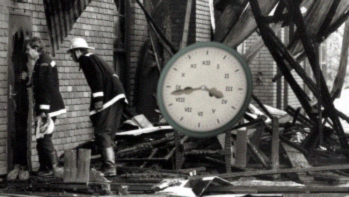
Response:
3.43
